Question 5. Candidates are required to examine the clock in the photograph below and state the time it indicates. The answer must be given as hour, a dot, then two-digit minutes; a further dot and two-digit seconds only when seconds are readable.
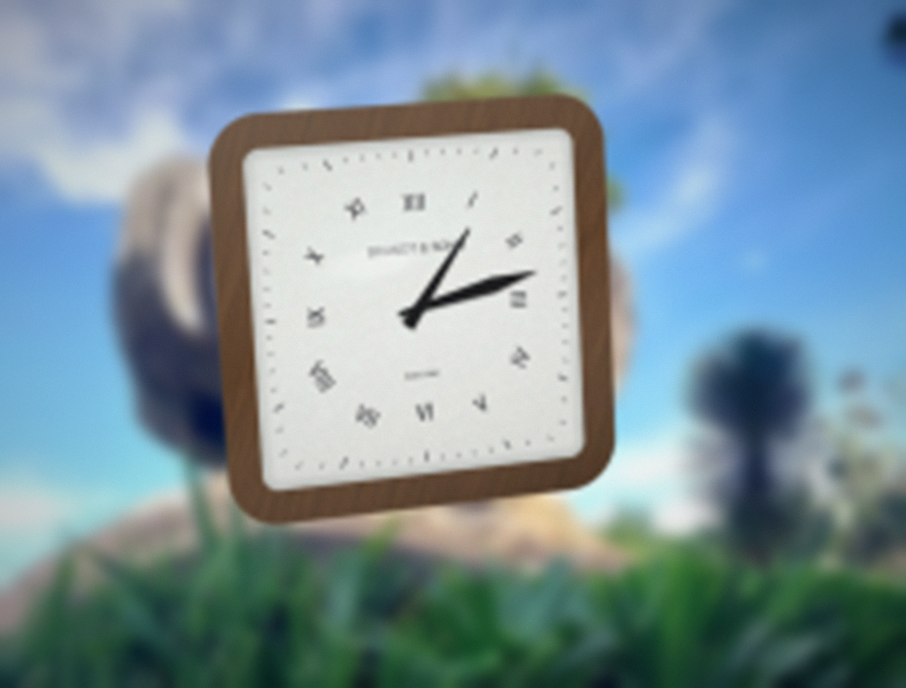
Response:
1.13
